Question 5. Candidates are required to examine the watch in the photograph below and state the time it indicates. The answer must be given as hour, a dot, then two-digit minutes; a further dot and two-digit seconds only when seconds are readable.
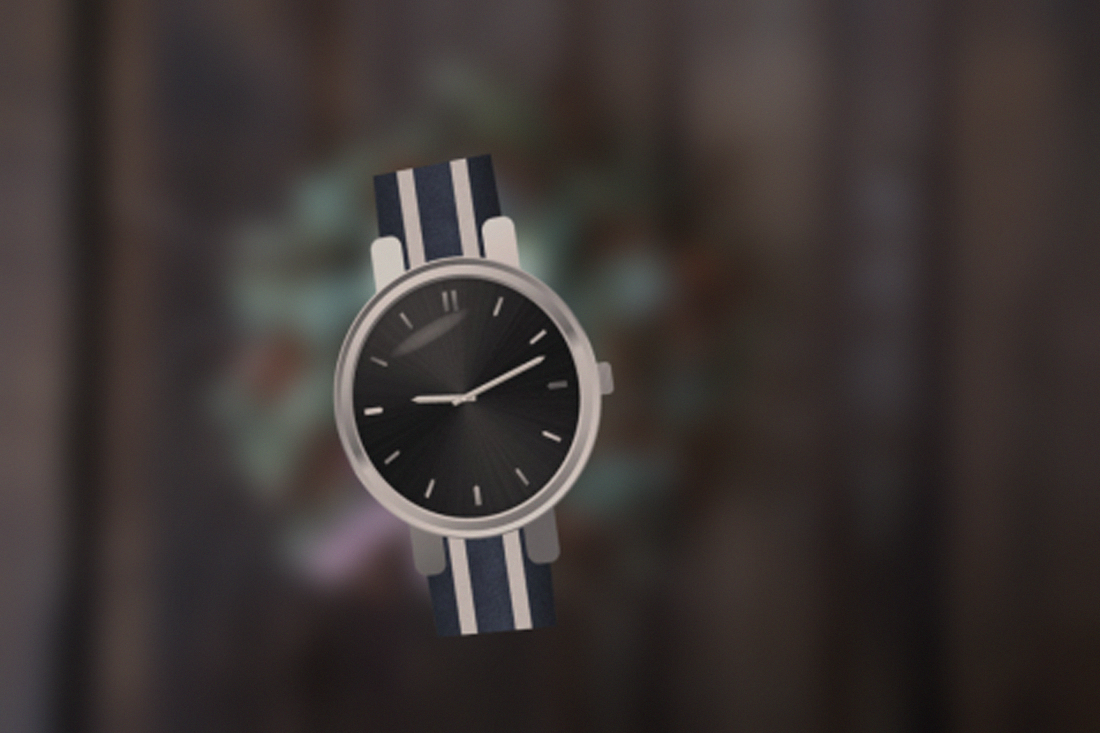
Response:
9.12
